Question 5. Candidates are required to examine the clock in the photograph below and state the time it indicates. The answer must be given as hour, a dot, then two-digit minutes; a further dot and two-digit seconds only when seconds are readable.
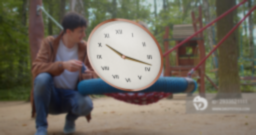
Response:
10.18
